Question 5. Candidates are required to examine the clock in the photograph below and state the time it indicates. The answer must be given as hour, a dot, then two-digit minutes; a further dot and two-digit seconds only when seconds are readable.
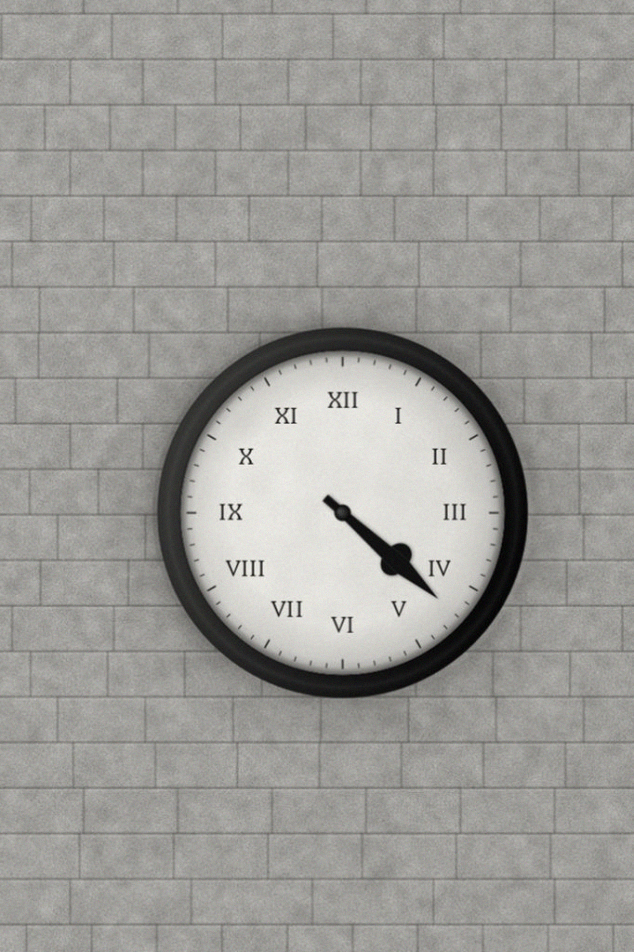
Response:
4.22
